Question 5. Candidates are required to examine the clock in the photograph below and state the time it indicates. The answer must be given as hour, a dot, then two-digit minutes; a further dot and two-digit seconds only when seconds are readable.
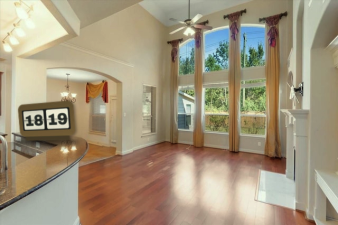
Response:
18.19
